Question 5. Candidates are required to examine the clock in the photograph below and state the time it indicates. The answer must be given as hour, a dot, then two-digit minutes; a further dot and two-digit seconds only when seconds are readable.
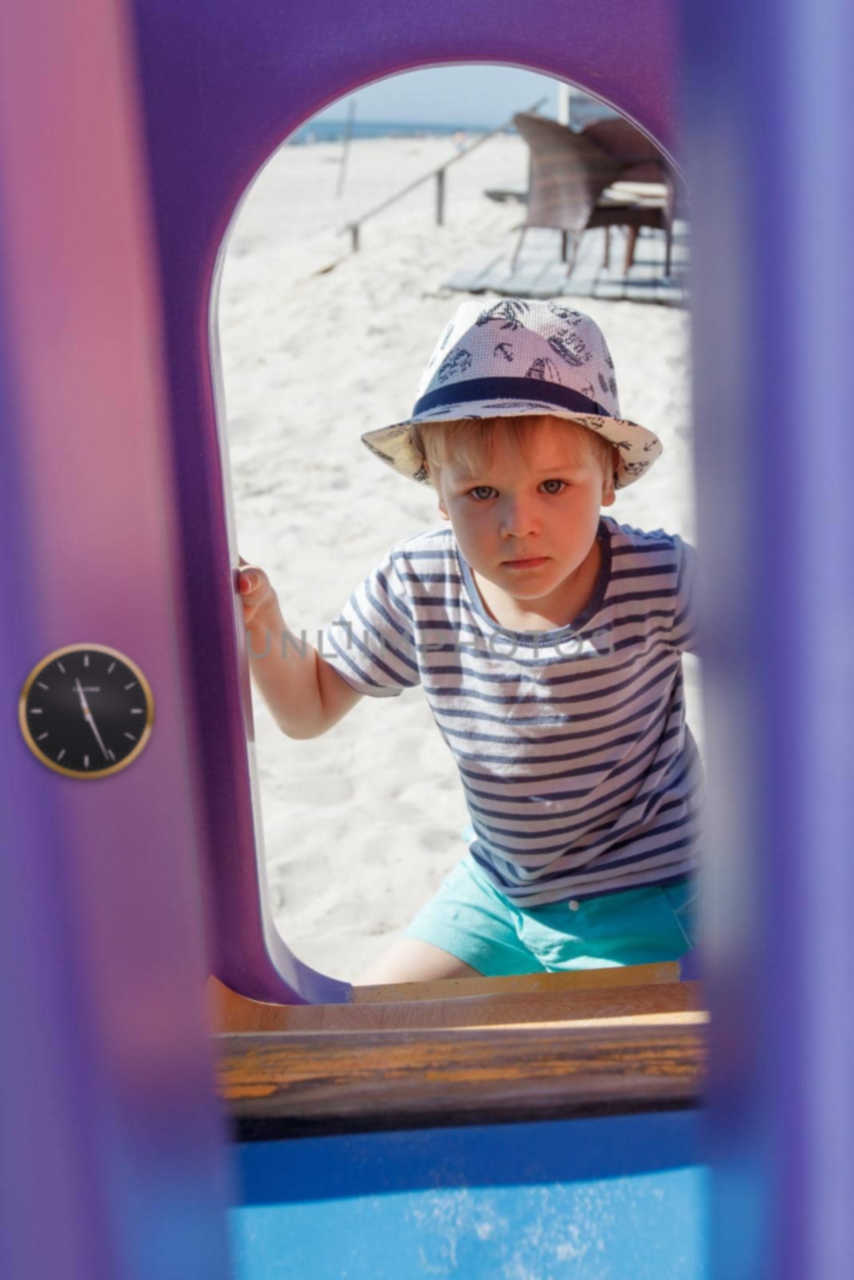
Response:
11.26
